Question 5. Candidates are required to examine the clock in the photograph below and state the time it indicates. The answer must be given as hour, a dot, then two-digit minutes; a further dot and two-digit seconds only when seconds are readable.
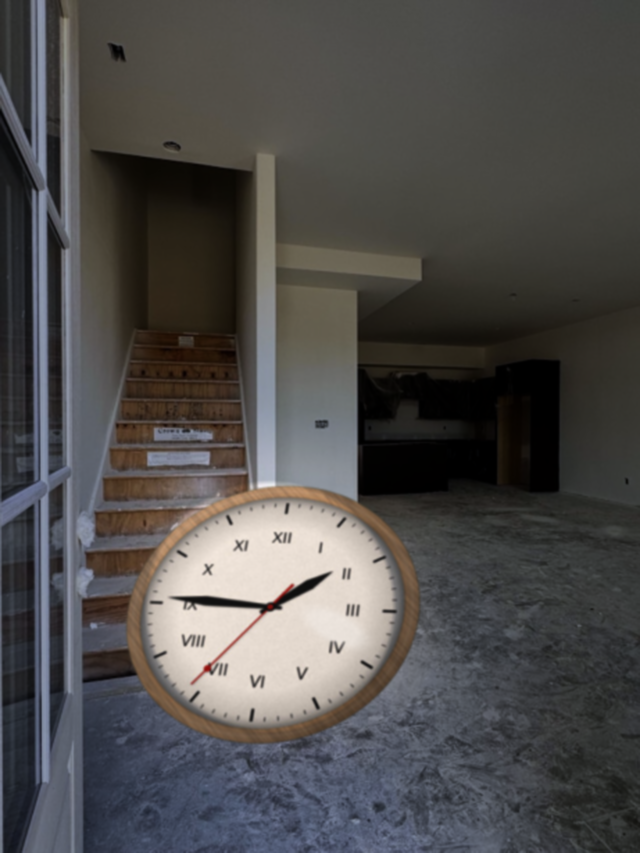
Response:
1.45.36
